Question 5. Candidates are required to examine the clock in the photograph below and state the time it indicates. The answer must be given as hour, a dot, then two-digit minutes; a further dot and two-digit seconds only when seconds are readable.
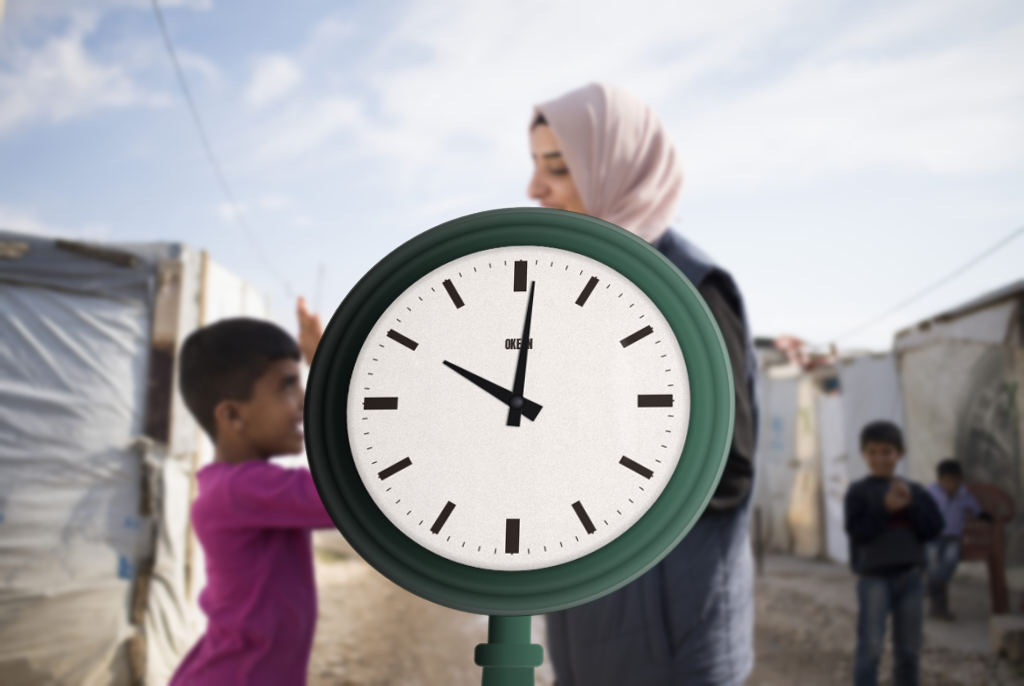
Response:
10.01
